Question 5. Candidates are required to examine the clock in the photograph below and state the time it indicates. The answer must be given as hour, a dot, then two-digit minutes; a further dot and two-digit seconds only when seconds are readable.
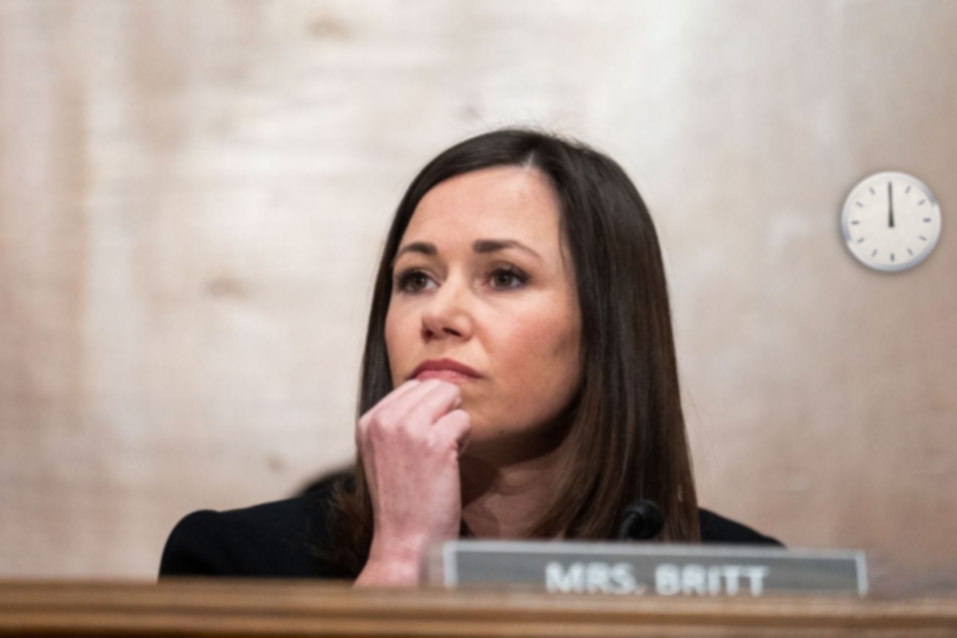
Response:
12.00
